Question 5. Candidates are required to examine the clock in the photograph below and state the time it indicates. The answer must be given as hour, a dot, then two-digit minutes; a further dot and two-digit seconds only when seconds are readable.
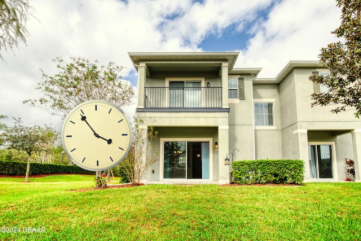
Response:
3.54
